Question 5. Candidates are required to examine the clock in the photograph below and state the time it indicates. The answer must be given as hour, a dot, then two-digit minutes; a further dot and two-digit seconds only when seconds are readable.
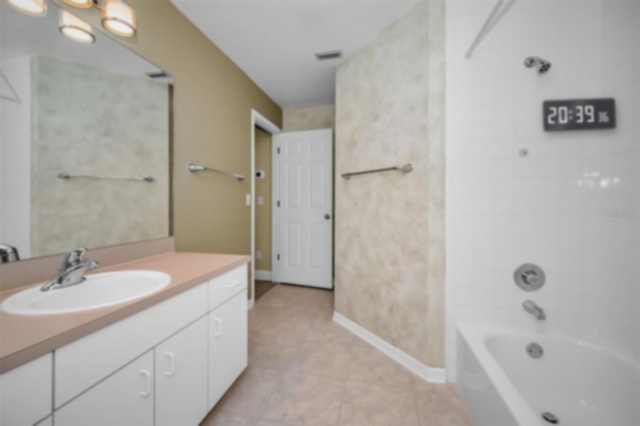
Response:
20.39
